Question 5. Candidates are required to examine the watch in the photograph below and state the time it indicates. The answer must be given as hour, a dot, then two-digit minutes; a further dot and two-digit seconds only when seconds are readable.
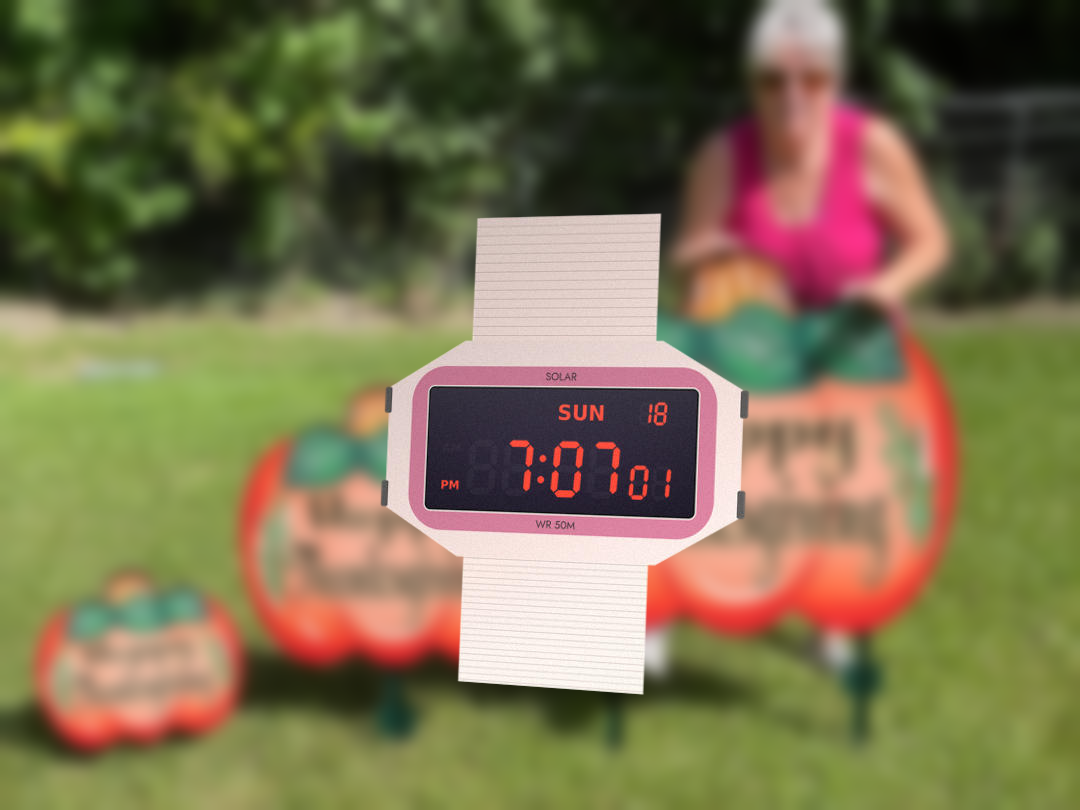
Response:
7.07.01
